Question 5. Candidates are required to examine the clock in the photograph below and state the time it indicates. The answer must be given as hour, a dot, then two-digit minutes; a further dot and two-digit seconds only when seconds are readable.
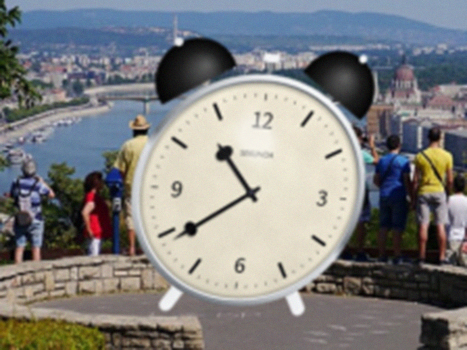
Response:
10.39
